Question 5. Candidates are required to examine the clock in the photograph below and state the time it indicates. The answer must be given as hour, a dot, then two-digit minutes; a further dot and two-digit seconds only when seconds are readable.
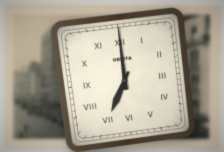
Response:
7.00
